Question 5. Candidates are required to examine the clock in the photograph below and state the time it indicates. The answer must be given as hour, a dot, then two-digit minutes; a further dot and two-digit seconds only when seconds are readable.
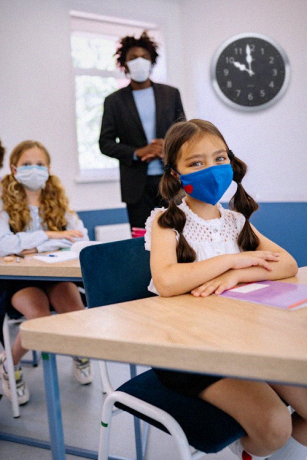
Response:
9.59
